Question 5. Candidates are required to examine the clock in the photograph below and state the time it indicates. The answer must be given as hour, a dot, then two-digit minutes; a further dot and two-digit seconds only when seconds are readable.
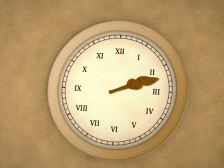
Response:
2.12
